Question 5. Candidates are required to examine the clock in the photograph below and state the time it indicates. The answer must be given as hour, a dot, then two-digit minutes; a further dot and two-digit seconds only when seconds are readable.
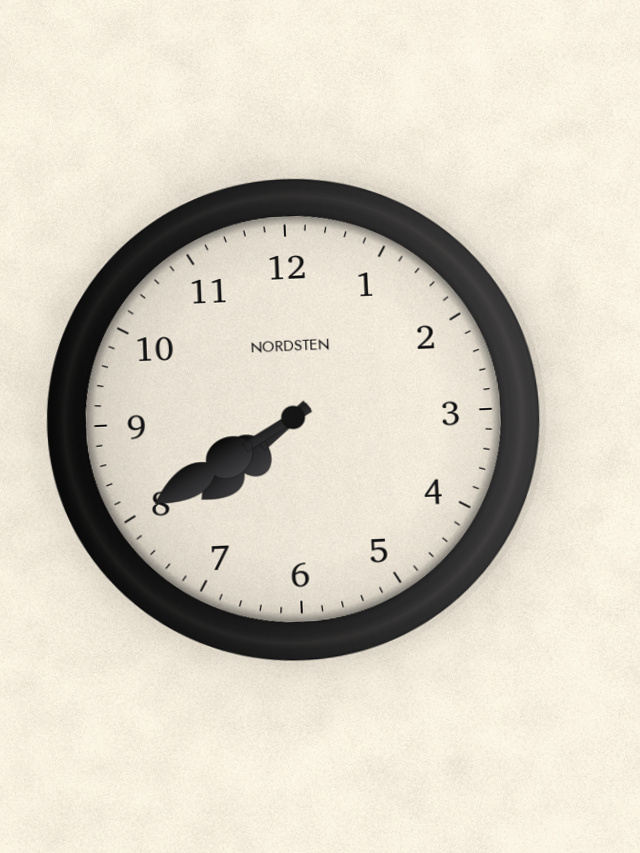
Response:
7.40
